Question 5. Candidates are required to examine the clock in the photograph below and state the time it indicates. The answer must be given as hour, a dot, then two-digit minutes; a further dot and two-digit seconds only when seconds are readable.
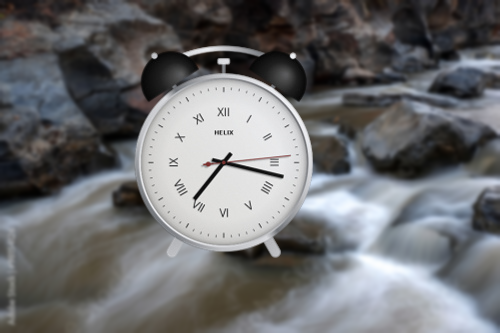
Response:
7.17.14
